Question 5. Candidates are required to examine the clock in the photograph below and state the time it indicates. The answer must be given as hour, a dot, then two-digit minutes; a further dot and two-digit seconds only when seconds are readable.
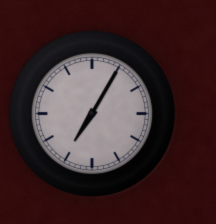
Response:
7.05
